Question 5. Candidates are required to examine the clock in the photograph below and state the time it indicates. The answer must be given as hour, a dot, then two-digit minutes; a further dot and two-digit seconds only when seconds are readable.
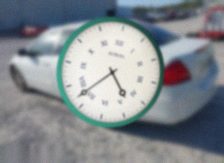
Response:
4.37
